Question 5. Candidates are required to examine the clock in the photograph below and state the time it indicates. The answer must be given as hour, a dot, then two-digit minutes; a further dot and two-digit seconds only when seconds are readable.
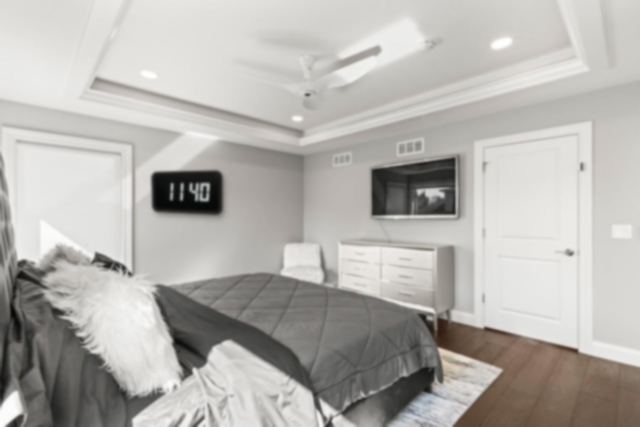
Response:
11.40
